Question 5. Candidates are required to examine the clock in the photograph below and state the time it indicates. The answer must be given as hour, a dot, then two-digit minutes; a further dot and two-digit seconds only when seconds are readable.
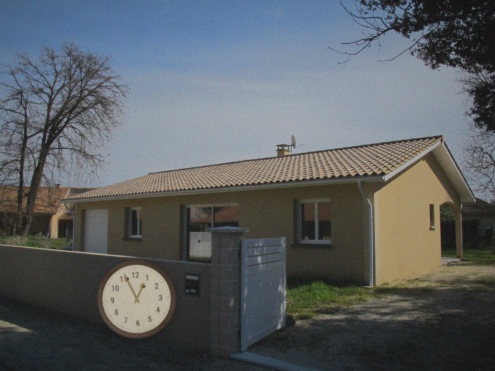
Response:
12.56
